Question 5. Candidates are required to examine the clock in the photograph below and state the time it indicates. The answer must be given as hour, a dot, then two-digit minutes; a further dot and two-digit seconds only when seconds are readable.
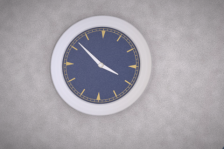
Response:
3.52
